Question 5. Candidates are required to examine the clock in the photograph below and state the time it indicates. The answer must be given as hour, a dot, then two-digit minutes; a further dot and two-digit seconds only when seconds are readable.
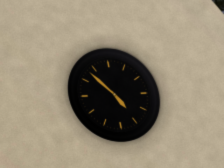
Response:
4.53
